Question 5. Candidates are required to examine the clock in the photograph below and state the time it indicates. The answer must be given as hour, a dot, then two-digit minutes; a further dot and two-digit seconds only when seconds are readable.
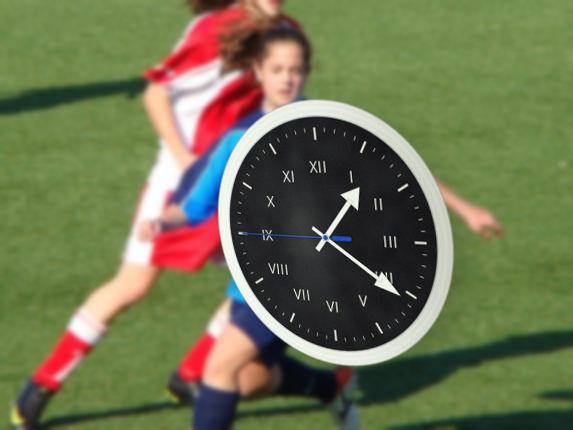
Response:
1.20.45
